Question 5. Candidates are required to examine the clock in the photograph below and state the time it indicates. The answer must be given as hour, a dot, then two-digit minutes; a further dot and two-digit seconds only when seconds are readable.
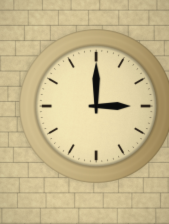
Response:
3.00
